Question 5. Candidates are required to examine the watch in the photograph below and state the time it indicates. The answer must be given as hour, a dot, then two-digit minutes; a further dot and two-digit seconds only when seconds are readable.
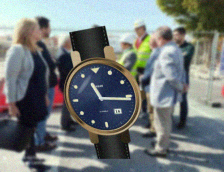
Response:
11.16
